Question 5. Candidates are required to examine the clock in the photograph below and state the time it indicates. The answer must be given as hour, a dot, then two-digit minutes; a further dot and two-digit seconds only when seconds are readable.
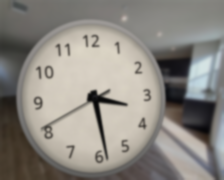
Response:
3.28.41
